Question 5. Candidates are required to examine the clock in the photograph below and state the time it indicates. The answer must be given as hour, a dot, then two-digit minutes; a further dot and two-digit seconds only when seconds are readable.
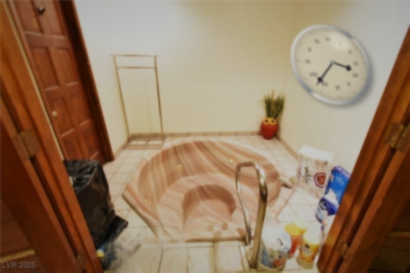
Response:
3.37
